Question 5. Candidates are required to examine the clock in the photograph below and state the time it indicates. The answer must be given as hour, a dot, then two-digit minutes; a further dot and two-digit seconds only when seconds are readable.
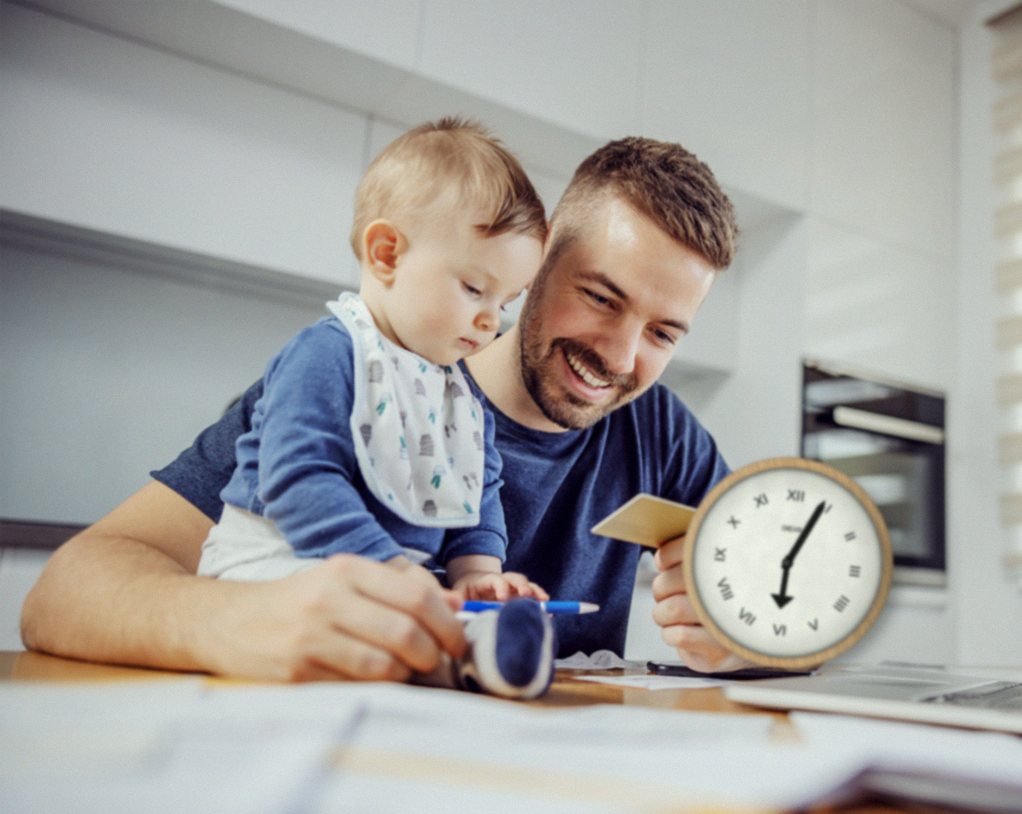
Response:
6.04
